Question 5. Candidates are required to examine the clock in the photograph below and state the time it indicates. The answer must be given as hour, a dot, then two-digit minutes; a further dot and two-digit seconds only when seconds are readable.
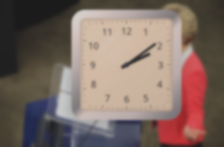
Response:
2.09
